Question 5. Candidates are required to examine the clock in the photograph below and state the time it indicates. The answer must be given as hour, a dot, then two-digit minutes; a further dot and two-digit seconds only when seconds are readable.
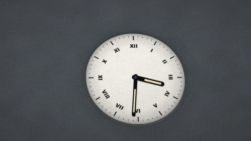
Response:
3.31
